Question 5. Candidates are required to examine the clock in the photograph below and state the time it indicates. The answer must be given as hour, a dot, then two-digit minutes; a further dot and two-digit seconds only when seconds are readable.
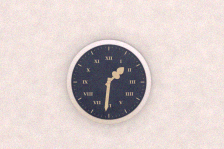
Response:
1.31
